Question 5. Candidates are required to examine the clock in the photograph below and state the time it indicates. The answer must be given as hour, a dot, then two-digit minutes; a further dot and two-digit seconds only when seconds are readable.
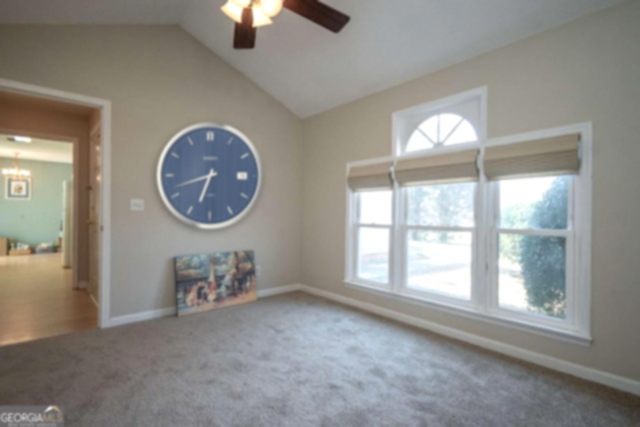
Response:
6.42
